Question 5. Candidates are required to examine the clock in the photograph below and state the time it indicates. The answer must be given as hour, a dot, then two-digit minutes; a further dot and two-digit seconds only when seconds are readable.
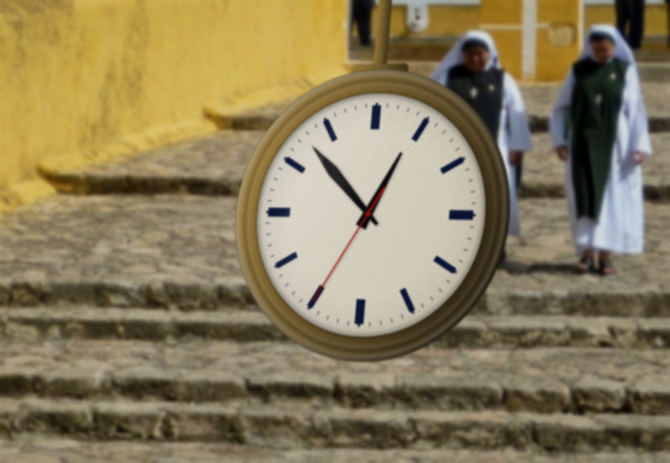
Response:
12.52.35
